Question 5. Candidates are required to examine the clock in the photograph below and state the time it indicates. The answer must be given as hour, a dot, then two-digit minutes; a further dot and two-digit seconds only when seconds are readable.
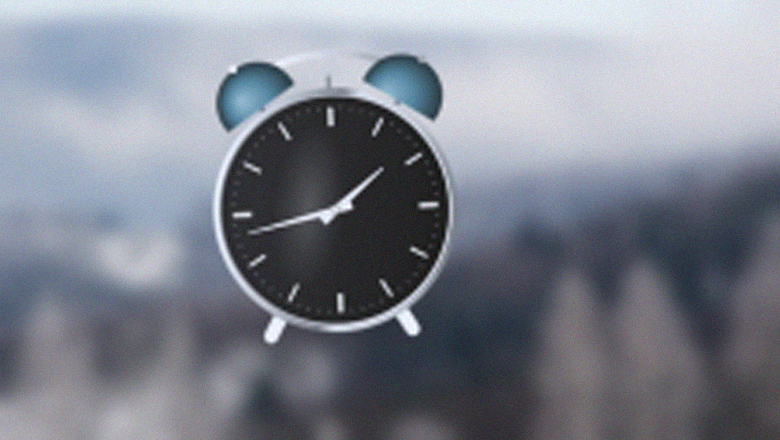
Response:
1.43
